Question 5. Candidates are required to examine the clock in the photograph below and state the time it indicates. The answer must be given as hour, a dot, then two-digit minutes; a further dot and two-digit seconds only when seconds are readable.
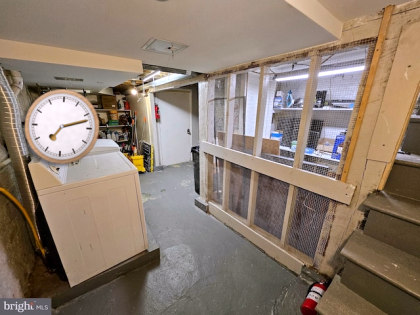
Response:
7.12
